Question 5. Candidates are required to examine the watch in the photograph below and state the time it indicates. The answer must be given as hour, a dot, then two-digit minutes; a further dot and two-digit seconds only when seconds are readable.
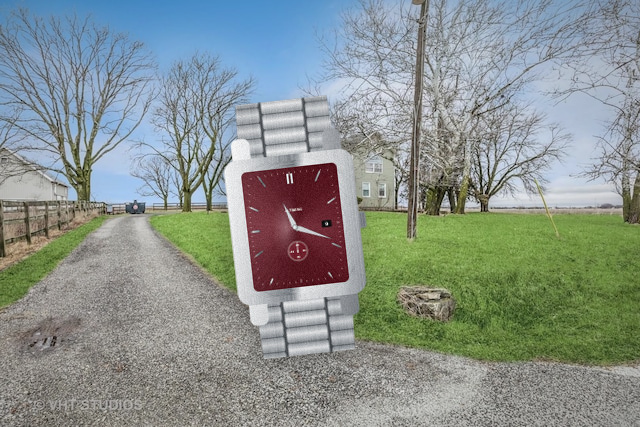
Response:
11.19
